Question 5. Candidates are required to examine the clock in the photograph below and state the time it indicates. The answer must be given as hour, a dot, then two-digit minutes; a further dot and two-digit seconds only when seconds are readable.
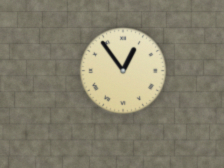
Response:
12.54
